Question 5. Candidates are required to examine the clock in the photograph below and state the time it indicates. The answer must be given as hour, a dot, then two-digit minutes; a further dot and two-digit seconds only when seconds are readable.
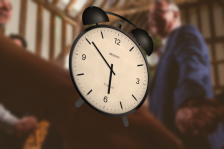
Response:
5.51
